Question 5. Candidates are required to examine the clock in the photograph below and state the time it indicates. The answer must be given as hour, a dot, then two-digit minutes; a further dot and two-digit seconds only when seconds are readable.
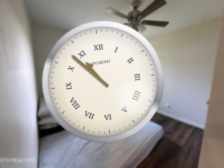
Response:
10.53
